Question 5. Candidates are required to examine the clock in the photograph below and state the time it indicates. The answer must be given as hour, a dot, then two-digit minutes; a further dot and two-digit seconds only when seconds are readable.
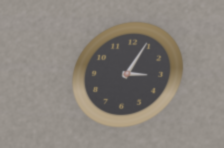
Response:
3.04
